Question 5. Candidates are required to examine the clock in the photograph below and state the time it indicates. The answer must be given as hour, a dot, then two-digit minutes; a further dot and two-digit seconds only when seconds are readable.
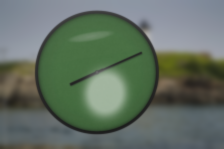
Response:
8.11
